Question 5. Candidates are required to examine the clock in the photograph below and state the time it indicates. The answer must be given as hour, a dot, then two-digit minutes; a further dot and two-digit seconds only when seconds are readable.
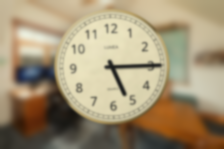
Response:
5.15
